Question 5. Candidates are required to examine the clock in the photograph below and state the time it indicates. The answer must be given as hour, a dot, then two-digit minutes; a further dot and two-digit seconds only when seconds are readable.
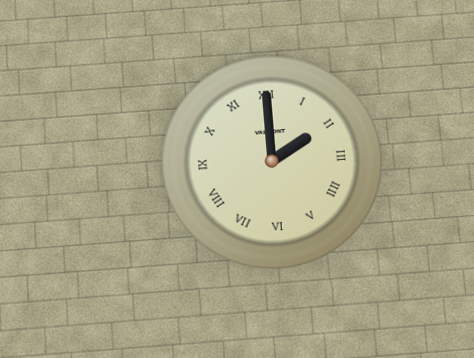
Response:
2.00
